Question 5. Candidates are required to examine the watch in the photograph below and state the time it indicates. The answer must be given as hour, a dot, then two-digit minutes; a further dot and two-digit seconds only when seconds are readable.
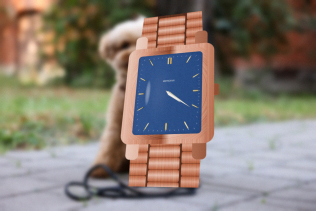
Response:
4.21
